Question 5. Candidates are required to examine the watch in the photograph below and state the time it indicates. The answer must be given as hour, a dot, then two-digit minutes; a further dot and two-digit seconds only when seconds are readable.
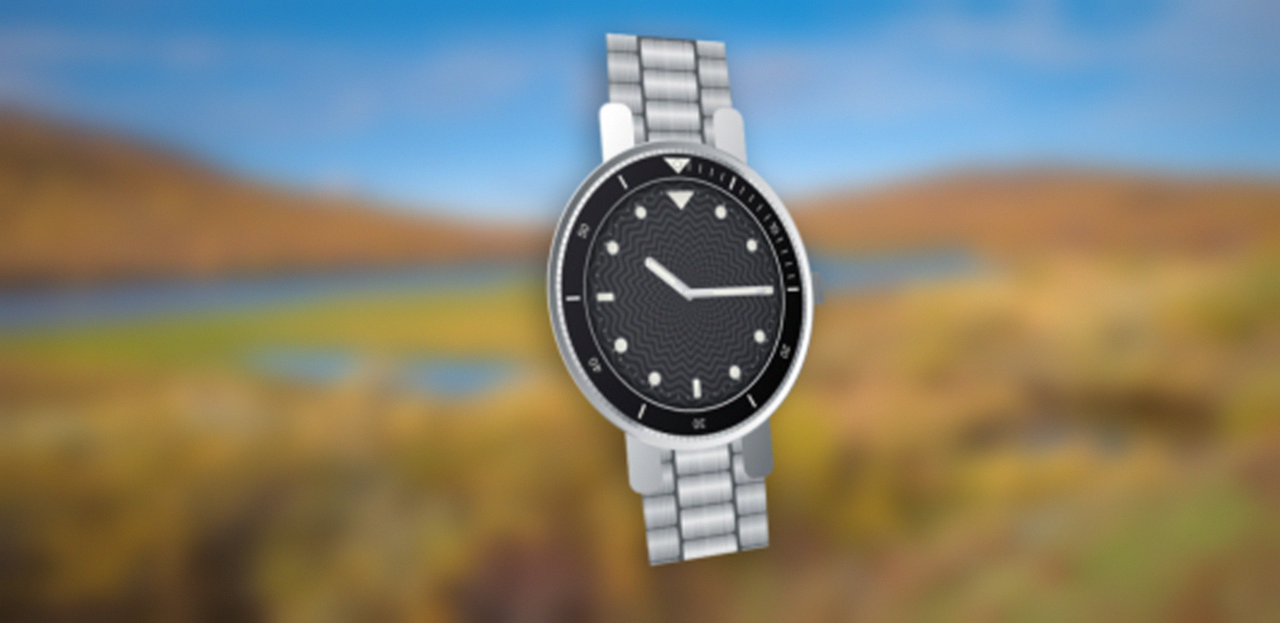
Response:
10.15
